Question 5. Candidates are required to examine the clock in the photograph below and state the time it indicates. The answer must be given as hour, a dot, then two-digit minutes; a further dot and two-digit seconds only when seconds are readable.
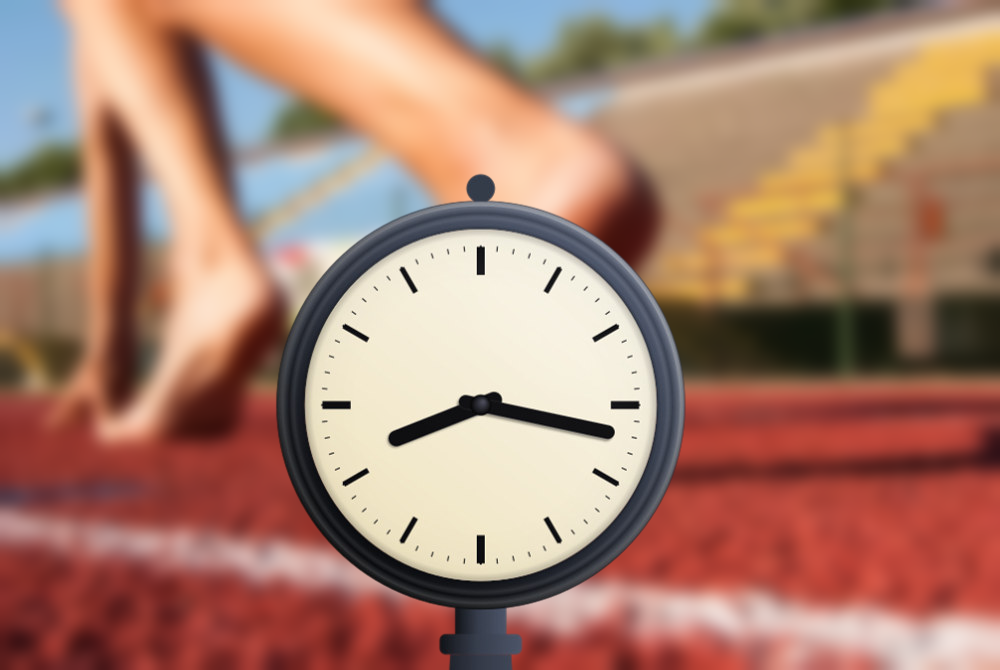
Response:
8.17
